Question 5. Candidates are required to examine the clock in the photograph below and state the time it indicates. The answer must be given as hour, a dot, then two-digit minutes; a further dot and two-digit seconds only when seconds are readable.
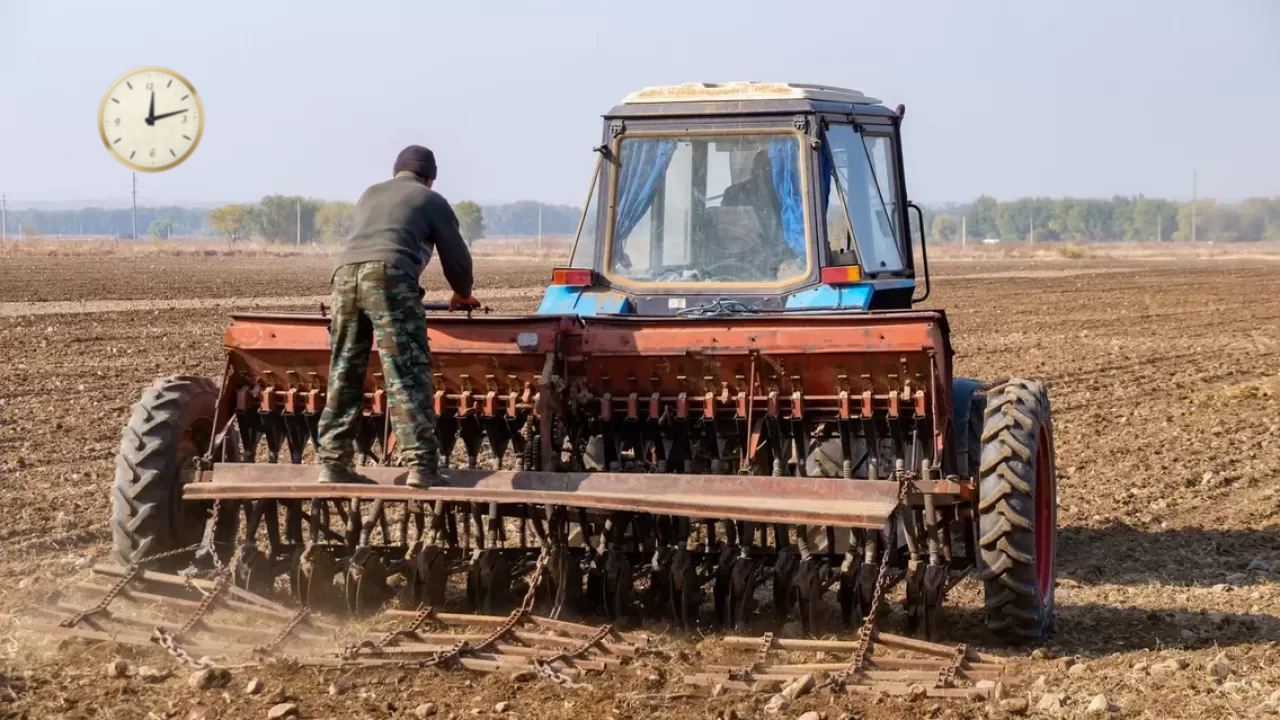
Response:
12.13
